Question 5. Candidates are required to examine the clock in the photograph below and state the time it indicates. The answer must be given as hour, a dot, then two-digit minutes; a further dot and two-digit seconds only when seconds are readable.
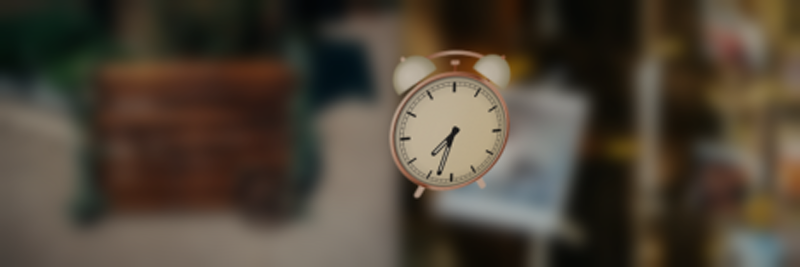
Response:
7.33
